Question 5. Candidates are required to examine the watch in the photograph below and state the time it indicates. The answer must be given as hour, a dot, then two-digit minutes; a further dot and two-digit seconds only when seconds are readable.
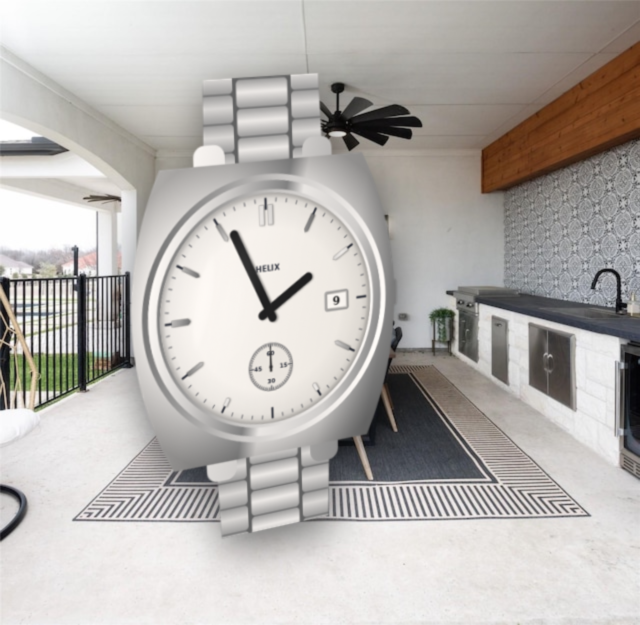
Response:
1.56
